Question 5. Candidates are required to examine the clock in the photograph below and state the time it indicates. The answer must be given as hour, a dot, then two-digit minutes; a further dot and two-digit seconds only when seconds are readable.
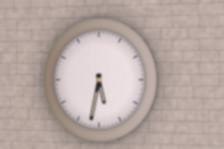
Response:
5.32
